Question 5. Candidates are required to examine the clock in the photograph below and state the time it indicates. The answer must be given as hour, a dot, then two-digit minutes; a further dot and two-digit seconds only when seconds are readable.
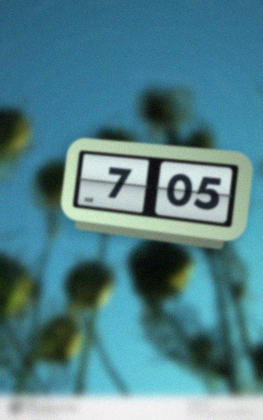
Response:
7.05
